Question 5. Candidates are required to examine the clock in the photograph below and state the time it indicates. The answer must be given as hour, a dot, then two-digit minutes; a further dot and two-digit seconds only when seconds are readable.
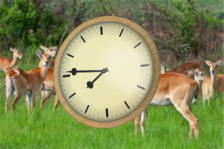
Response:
7.46
